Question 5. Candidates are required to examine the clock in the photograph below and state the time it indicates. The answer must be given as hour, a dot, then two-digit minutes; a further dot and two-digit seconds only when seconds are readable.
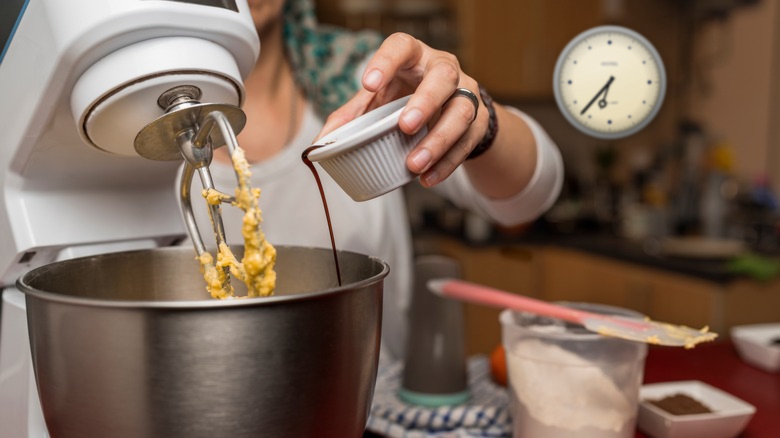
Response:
6.37
